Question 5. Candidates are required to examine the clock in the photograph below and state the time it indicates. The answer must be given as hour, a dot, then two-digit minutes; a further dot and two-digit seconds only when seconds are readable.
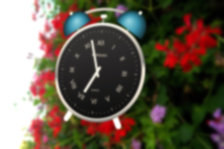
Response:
6.57
